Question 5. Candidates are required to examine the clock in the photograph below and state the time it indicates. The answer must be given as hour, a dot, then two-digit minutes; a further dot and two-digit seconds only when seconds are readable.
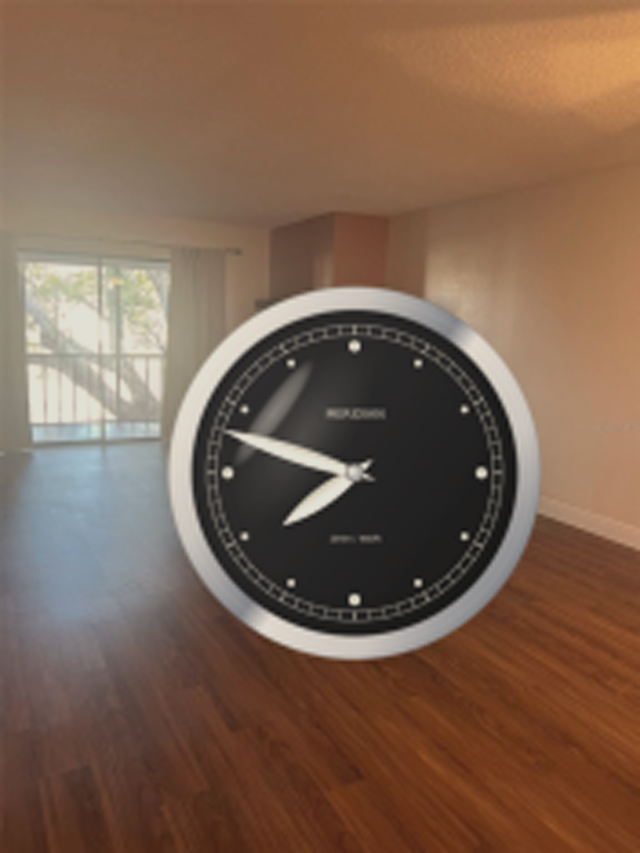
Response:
7.48
